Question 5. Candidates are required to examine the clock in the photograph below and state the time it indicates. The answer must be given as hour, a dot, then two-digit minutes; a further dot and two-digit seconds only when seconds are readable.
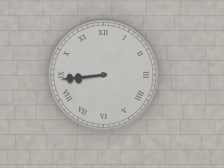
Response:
8.44
